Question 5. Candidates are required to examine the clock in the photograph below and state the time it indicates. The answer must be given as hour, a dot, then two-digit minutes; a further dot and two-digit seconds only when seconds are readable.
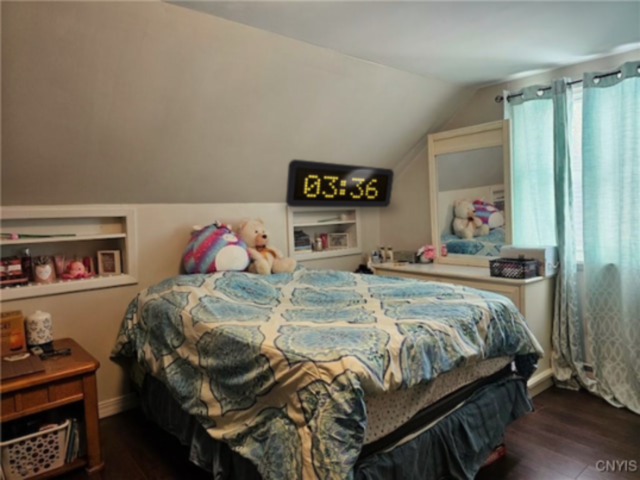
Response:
3.36
